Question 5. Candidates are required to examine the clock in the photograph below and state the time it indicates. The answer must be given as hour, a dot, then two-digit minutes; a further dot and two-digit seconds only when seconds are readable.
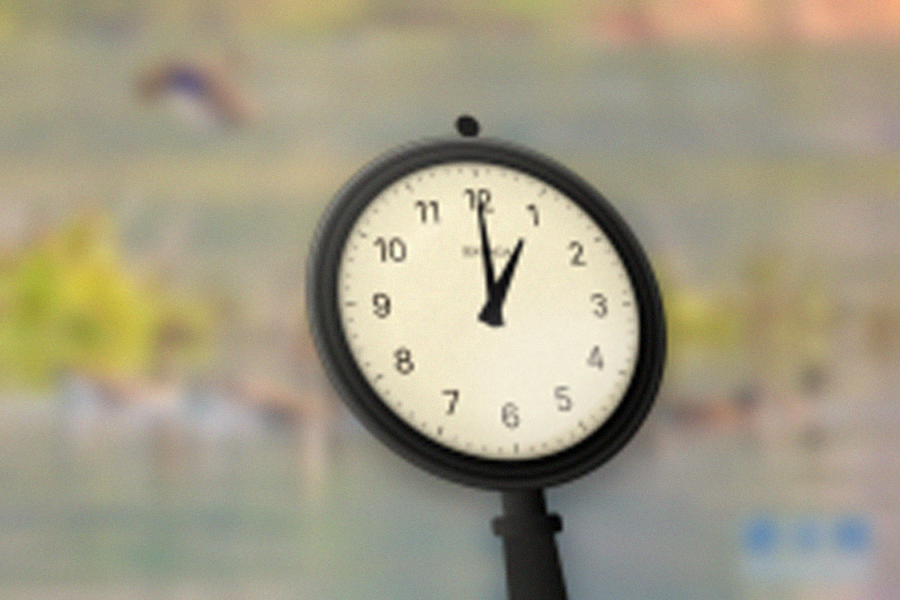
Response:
1.00
